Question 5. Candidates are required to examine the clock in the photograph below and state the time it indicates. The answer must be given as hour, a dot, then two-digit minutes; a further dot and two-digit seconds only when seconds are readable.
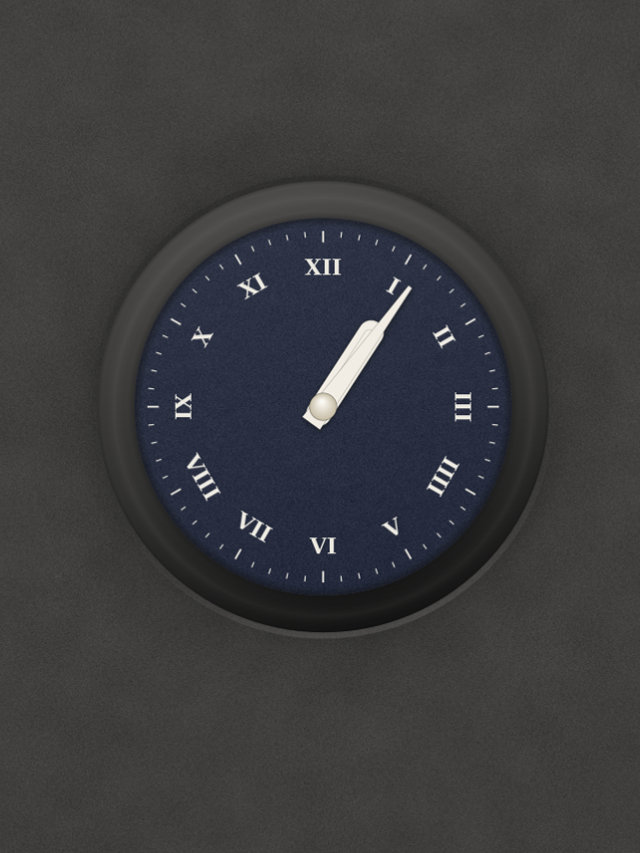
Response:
1.06
